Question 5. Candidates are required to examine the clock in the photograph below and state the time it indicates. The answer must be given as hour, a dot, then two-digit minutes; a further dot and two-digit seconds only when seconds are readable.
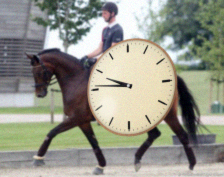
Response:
9.46
